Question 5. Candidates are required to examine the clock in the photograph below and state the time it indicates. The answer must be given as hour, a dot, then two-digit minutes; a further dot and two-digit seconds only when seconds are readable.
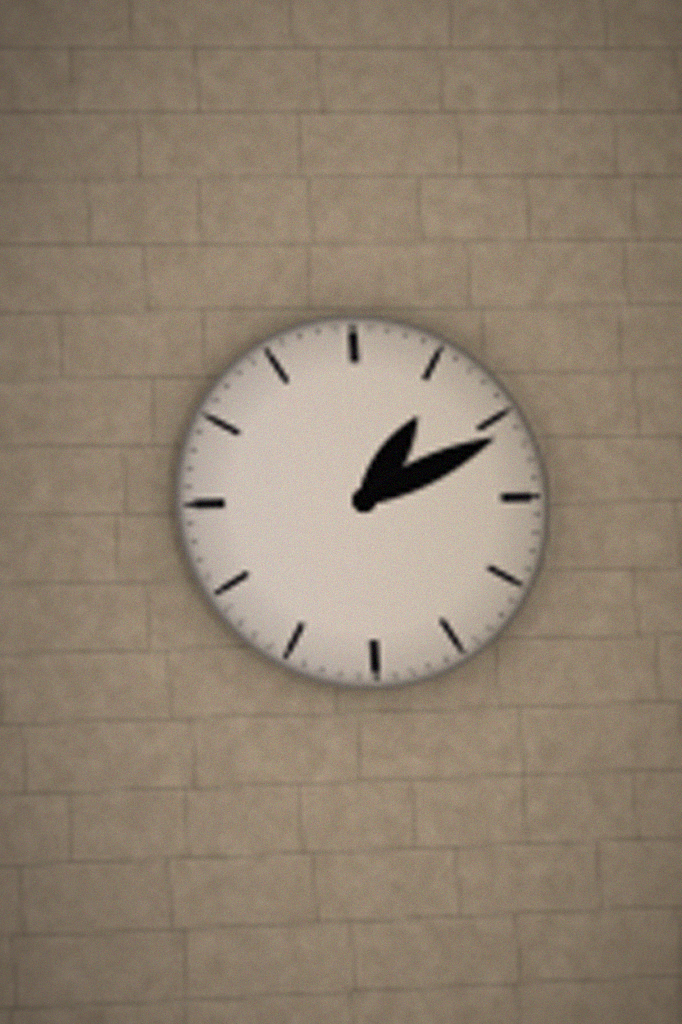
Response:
1.11
